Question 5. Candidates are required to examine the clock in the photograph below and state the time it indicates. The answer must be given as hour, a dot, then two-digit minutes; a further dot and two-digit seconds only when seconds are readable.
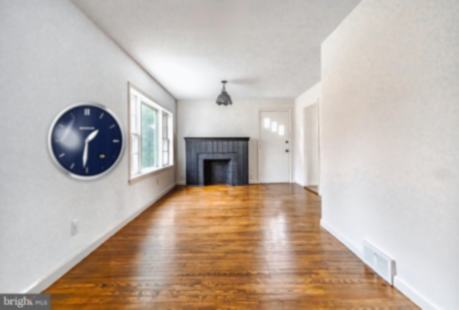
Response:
1.31
